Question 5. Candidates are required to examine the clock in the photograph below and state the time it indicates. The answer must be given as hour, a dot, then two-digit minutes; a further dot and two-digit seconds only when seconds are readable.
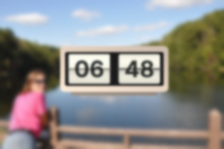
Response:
6.48
